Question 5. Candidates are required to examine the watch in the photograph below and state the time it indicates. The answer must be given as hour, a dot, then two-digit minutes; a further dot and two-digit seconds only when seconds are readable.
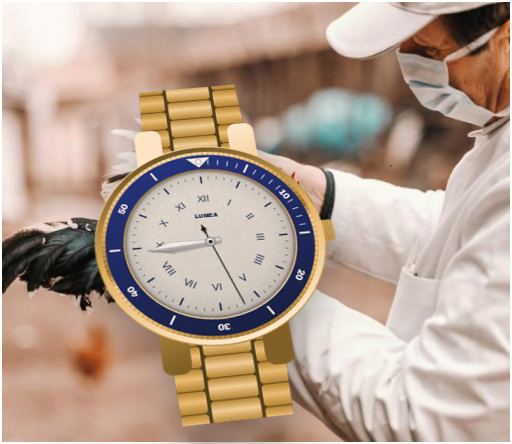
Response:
8.44.27
